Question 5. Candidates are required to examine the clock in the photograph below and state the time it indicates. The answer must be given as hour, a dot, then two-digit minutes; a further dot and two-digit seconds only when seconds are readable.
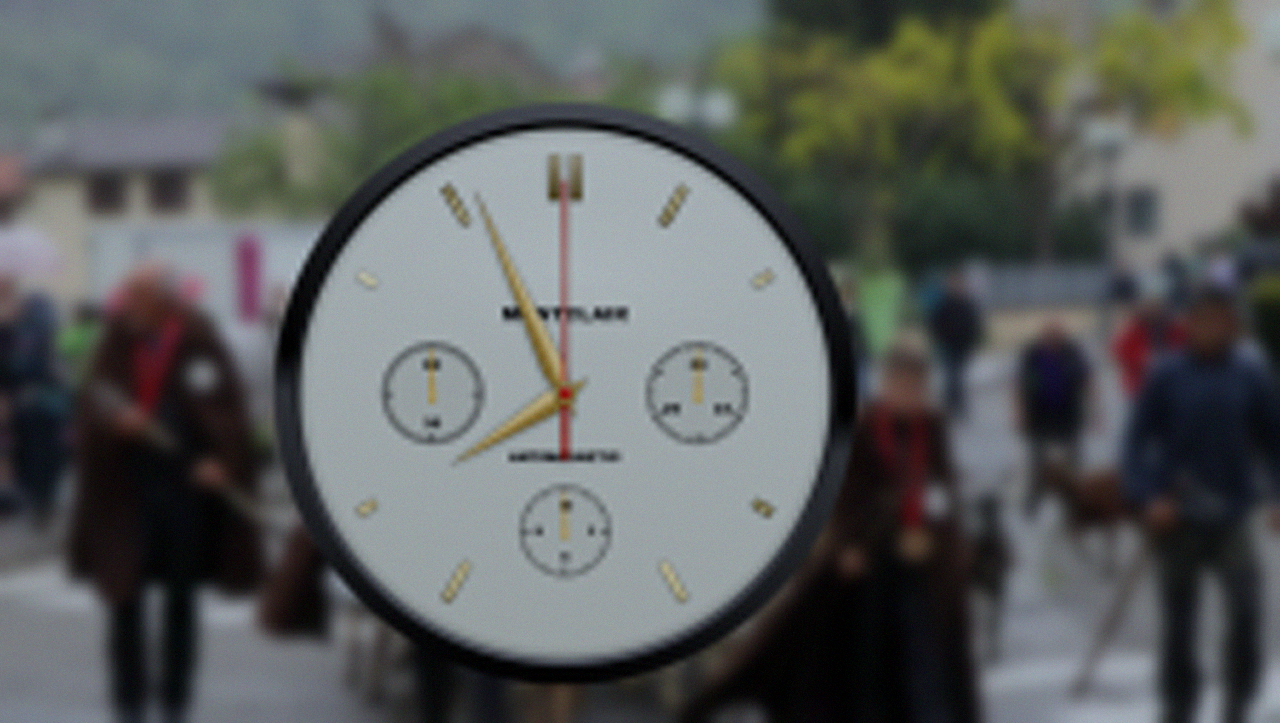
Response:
7.56
